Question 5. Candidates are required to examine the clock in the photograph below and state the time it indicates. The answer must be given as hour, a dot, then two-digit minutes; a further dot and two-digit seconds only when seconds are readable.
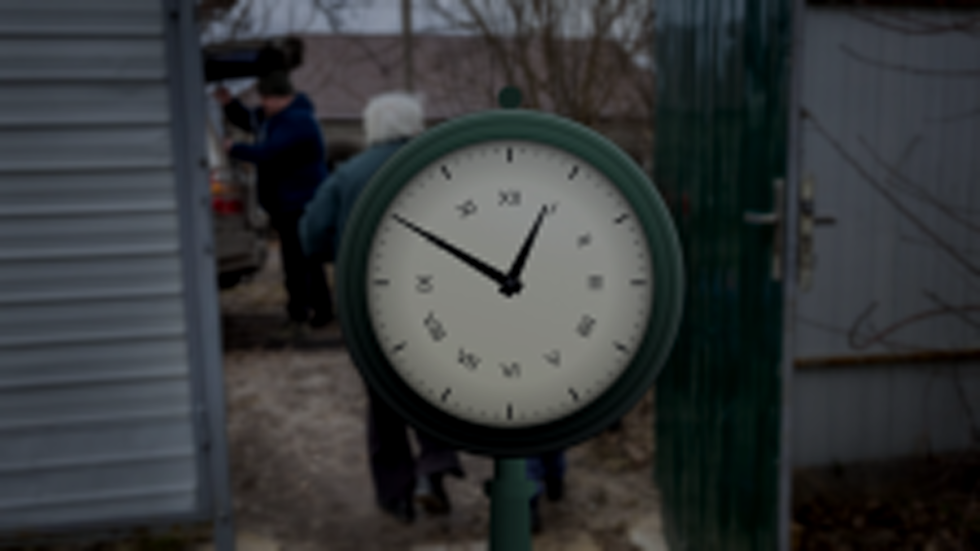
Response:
12.50
